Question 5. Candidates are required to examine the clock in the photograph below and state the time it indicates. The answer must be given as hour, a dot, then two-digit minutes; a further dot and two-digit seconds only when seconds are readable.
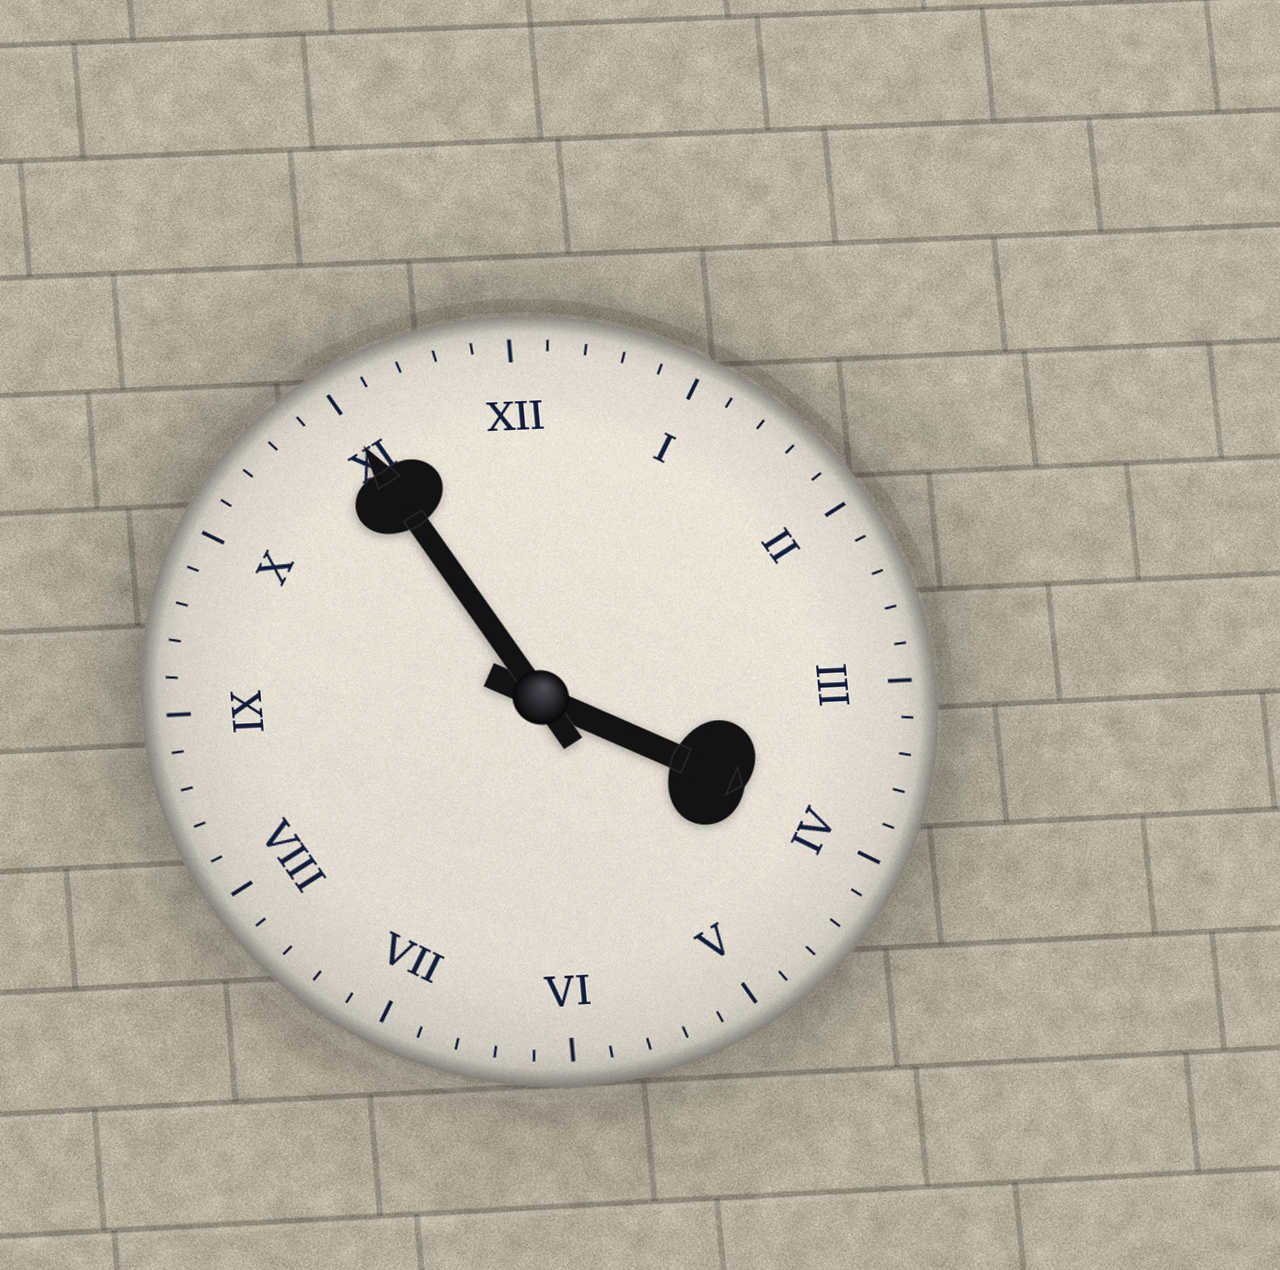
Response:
3.55
